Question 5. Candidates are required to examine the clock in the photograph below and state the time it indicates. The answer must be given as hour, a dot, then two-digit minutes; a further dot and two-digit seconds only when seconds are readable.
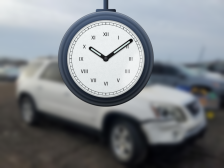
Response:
10.09
